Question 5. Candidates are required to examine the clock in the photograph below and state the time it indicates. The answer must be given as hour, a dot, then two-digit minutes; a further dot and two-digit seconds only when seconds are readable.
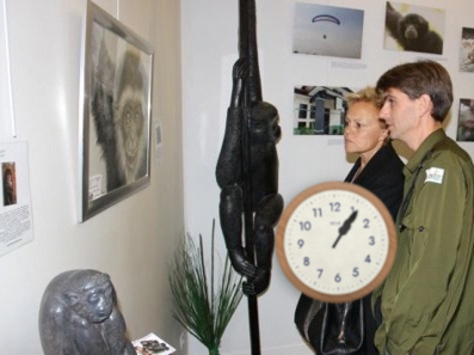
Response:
1.06
